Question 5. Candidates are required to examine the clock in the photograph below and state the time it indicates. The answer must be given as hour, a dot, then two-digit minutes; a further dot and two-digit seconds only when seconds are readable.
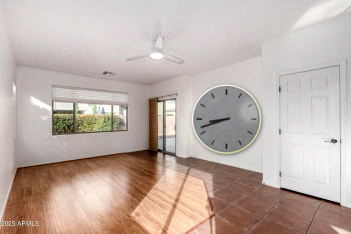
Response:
8.42
